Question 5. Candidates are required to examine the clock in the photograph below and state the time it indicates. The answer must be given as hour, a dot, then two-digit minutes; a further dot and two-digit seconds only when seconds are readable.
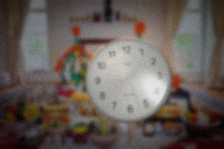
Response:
7.27
